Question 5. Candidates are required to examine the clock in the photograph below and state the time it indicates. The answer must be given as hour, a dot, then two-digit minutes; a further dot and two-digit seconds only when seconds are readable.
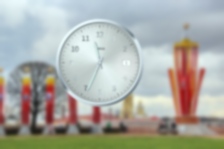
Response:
11.34
